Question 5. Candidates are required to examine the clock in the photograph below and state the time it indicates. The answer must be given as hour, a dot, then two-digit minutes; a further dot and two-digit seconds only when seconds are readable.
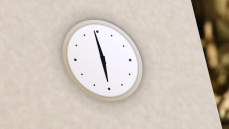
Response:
5.59
